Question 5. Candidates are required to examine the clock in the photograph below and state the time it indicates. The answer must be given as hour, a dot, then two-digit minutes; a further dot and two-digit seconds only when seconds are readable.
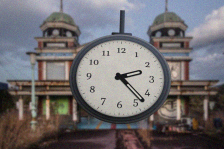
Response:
2.23
